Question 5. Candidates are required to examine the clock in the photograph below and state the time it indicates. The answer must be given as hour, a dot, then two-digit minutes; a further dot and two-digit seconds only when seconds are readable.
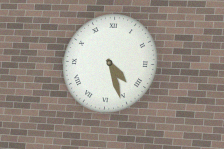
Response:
4.26
